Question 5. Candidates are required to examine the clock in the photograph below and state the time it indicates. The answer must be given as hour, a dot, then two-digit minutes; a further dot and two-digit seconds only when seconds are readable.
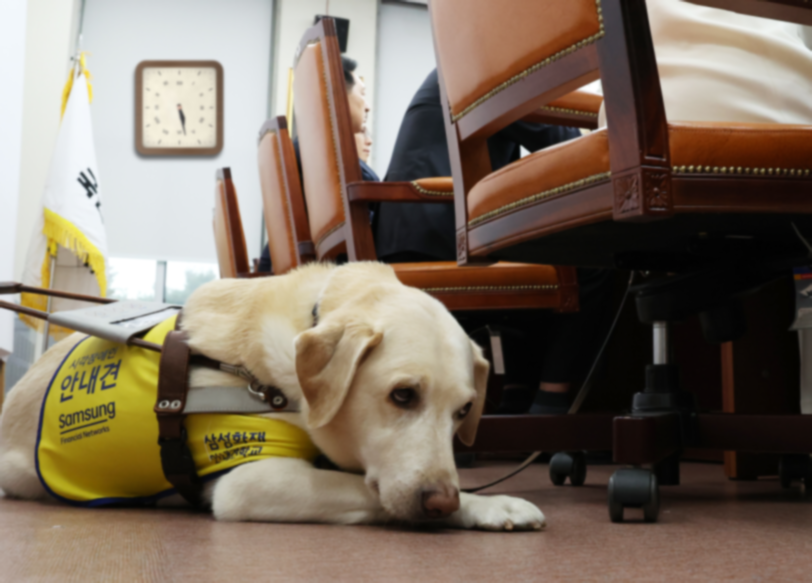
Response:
5.28
